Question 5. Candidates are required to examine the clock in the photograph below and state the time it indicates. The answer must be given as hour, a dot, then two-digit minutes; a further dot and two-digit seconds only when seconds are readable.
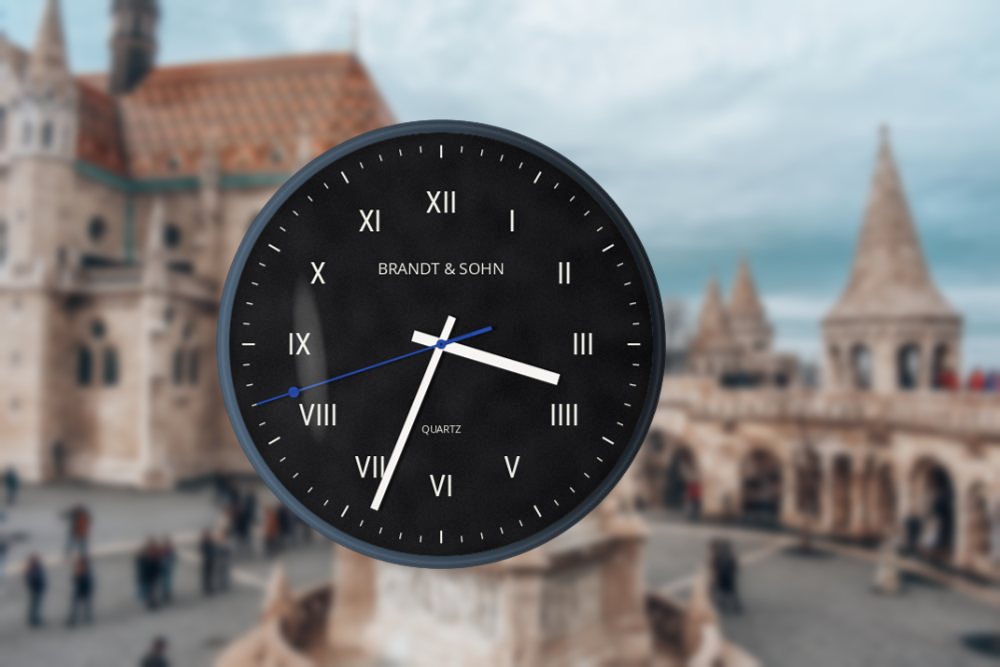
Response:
3.33.42
